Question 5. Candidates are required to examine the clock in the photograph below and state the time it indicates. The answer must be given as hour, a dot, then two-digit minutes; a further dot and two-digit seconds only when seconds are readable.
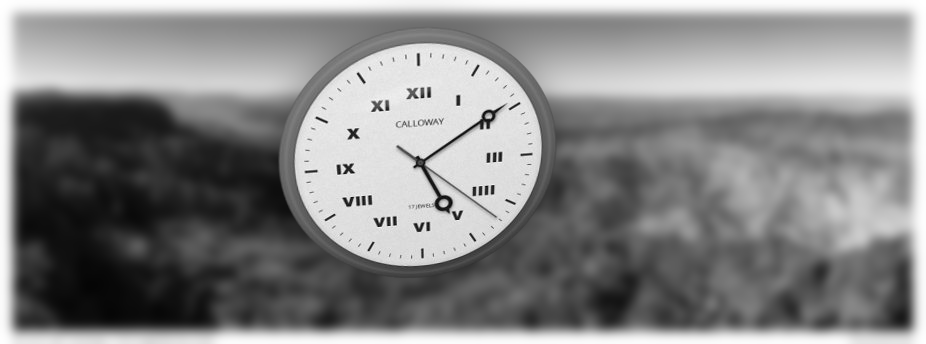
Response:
5.09.22
